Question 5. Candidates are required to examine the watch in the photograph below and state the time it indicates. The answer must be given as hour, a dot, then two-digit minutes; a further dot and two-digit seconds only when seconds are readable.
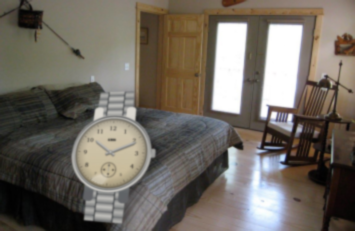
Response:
10.11
